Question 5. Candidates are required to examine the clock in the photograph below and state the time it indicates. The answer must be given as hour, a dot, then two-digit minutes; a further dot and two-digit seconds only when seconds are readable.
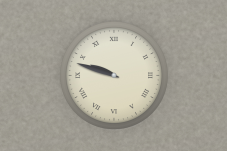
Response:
9.48
